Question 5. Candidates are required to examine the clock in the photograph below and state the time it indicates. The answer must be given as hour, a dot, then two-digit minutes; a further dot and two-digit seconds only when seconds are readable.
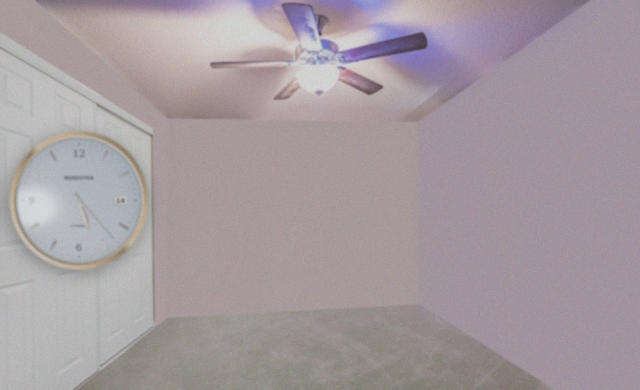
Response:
5.23
